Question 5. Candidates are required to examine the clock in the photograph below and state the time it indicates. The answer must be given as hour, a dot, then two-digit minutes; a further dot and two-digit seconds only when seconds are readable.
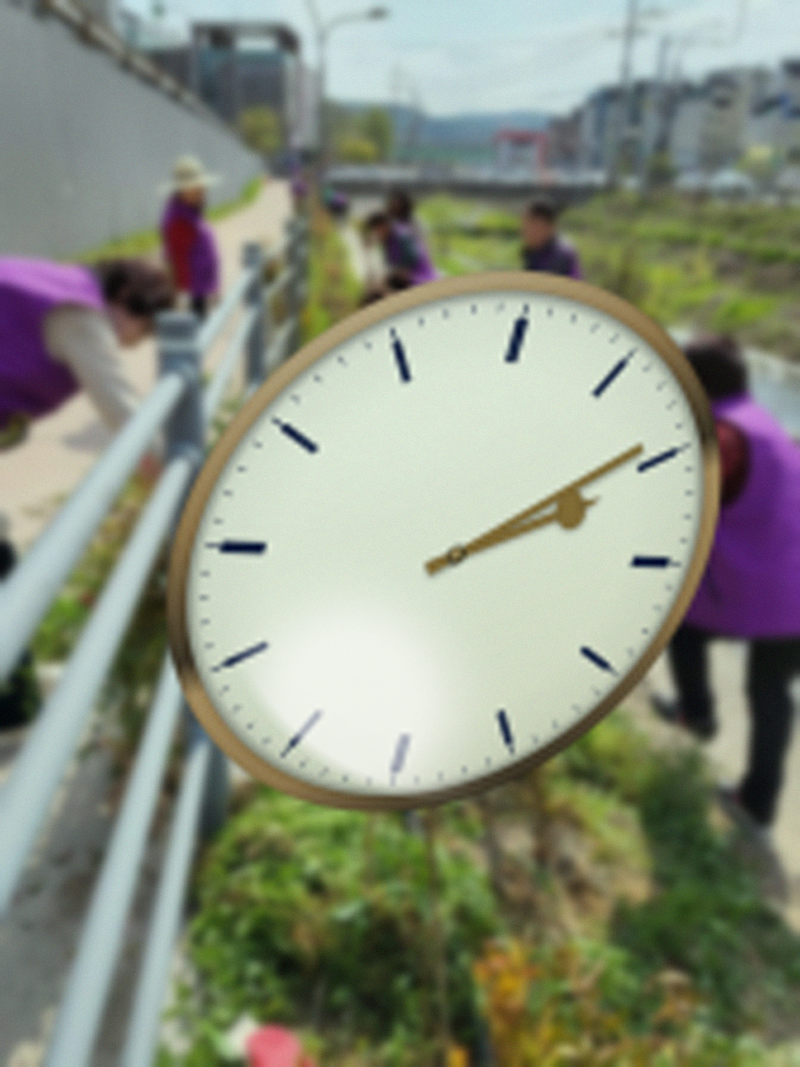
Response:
2.09
